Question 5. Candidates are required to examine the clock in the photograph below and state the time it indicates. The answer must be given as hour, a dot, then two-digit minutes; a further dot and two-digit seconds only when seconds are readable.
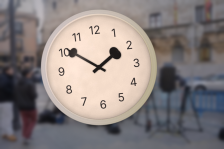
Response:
1.51
